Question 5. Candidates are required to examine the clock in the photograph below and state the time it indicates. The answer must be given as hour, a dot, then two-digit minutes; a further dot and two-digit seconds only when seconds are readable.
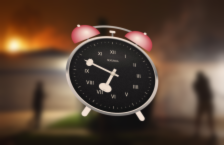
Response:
6.49
